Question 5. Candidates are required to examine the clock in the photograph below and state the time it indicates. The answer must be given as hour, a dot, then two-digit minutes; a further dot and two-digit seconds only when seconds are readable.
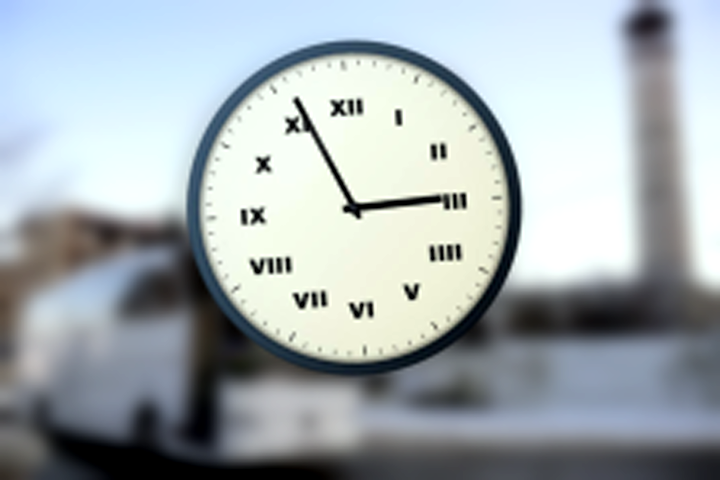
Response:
2.56
